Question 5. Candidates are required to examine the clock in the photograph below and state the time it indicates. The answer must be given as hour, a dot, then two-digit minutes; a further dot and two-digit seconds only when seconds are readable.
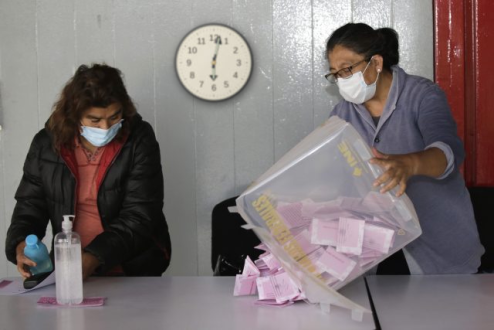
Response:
6.02
